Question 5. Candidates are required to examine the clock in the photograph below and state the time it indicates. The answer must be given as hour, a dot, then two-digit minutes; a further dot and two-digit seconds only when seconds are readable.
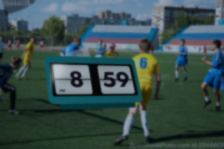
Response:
8.59
